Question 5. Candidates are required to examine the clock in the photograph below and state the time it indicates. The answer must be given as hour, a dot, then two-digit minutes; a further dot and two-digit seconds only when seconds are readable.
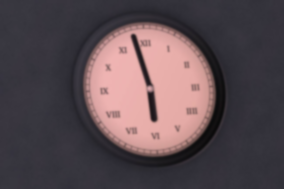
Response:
5.58
